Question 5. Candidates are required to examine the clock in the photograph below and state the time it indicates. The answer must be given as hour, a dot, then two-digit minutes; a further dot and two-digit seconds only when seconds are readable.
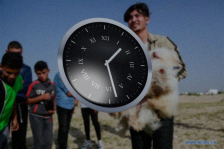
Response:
1.28
